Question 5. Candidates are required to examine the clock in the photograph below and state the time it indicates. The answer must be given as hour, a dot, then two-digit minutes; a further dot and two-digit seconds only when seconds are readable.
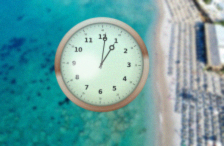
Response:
1.01
